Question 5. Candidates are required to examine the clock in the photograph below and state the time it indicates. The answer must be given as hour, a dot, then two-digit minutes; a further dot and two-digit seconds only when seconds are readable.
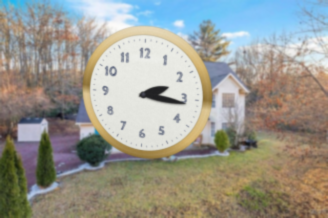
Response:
2.16
